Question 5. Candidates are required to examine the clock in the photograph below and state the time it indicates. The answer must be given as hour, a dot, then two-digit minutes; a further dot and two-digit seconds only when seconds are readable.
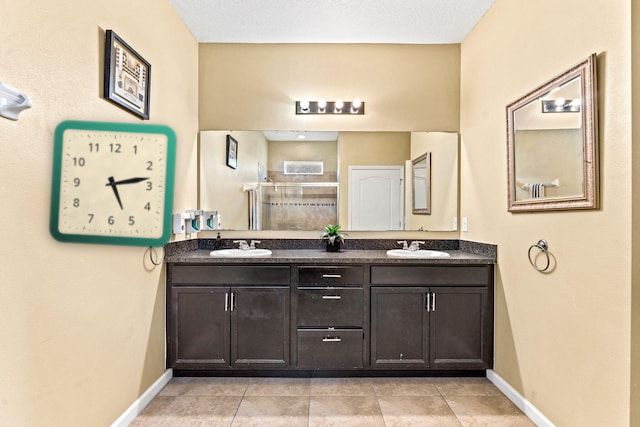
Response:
5.13
